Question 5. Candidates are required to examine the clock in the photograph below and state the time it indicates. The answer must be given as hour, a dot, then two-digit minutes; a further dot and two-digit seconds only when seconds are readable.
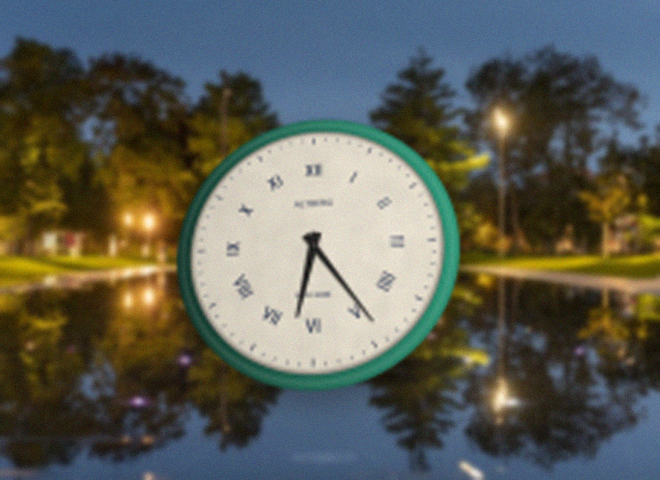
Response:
6.24
